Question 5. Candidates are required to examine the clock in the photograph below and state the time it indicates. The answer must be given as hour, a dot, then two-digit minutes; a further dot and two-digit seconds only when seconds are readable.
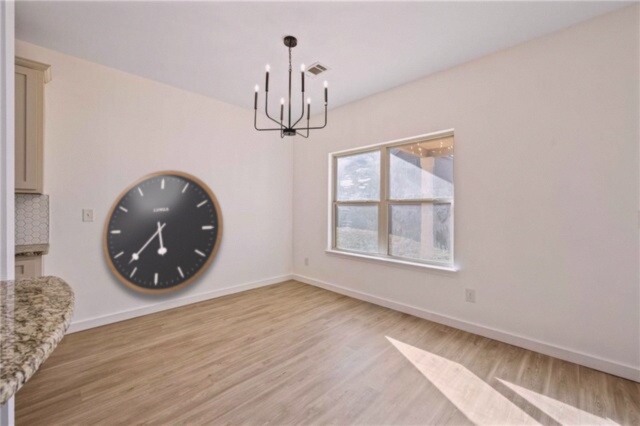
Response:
5.37
